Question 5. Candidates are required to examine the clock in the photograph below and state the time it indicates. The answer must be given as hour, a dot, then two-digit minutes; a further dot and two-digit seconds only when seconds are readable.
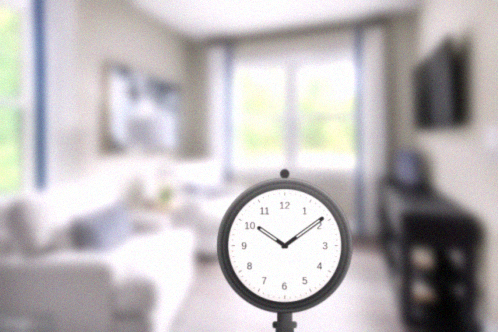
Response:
10.09
